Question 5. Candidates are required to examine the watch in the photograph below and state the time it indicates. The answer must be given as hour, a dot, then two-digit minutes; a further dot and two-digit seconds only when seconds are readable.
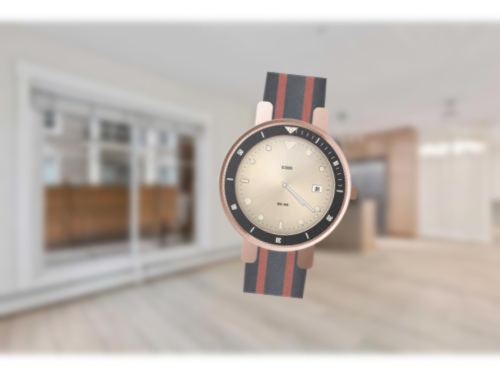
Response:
4.21
